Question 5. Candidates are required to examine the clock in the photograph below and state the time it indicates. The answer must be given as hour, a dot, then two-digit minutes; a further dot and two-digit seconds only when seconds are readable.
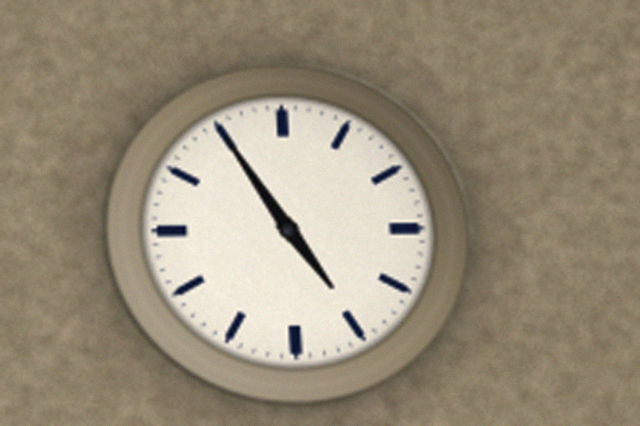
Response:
4.55
